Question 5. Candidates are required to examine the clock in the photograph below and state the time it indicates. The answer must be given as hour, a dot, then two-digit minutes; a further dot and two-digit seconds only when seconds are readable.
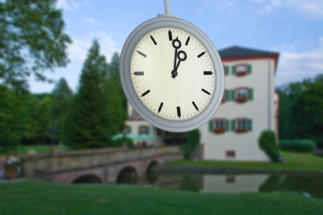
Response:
1.02
